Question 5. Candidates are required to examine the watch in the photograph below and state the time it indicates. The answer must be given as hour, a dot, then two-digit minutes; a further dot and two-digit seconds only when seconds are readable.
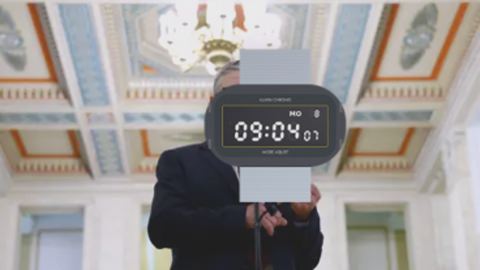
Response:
9.04.07
